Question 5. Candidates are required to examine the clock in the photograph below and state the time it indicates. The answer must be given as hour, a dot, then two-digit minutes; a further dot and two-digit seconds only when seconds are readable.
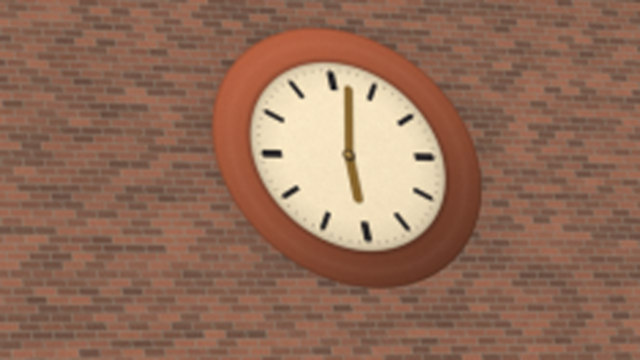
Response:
6.02
